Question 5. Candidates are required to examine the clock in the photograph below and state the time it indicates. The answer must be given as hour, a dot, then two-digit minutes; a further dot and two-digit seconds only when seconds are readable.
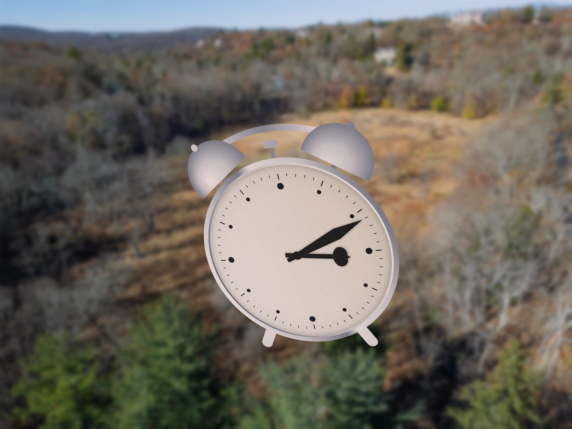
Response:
3.11
